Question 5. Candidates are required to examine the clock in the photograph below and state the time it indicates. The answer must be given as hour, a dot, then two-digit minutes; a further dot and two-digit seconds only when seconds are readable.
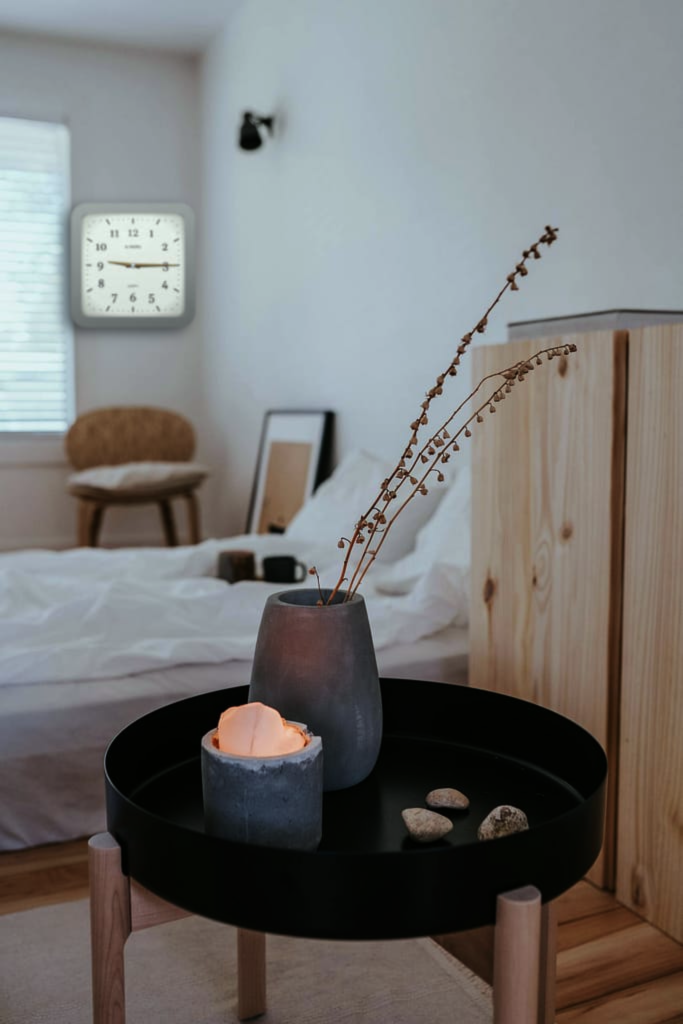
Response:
9.15
